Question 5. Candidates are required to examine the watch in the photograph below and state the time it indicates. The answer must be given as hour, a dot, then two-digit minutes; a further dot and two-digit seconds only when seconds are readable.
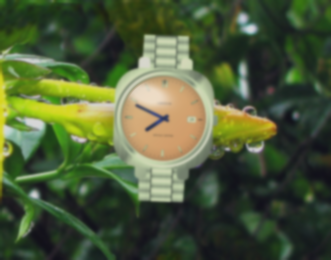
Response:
7.49
